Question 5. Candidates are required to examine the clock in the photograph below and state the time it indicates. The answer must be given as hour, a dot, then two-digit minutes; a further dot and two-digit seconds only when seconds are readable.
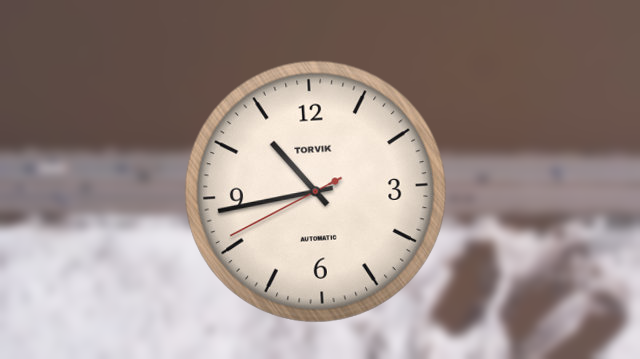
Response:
10.43.41
